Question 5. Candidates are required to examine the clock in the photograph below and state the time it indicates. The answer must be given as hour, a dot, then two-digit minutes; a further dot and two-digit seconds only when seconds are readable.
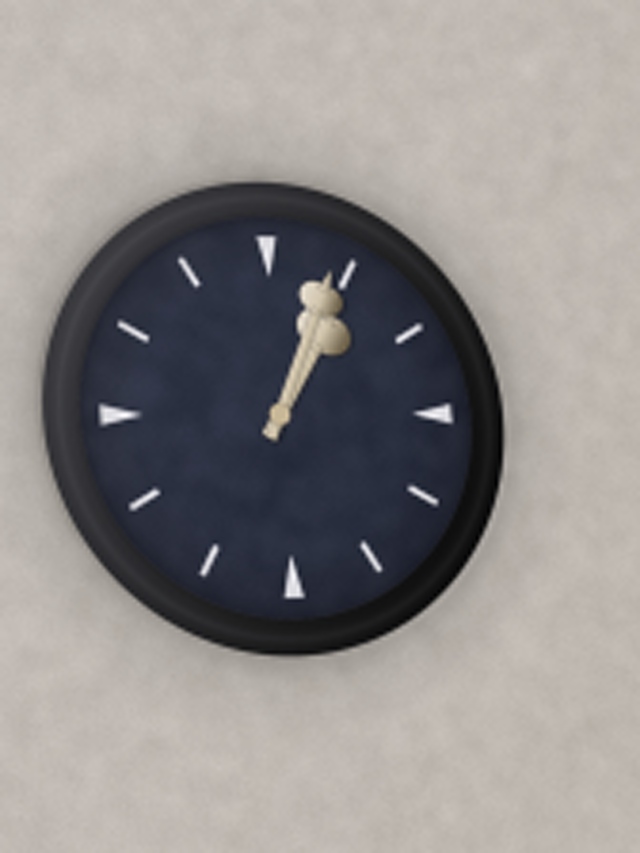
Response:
1.04
